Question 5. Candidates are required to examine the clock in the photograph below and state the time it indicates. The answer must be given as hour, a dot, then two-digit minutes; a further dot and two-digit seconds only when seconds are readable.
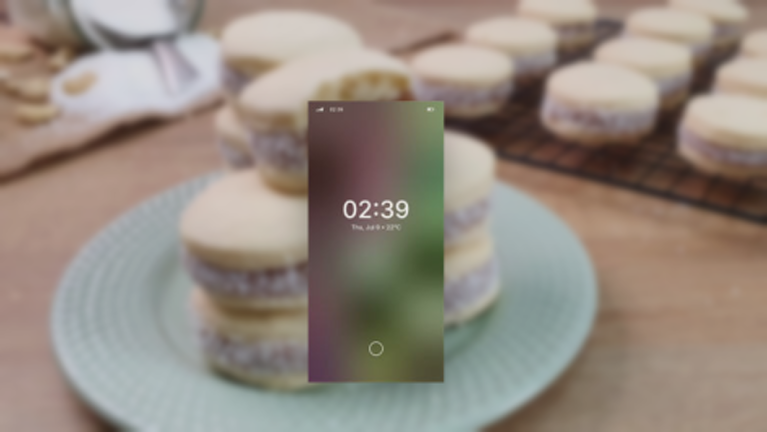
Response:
2.39
